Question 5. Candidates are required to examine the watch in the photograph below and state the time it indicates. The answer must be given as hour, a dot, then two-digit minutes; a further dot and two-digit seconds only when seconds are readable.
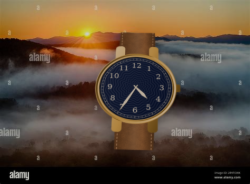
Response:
4.35
